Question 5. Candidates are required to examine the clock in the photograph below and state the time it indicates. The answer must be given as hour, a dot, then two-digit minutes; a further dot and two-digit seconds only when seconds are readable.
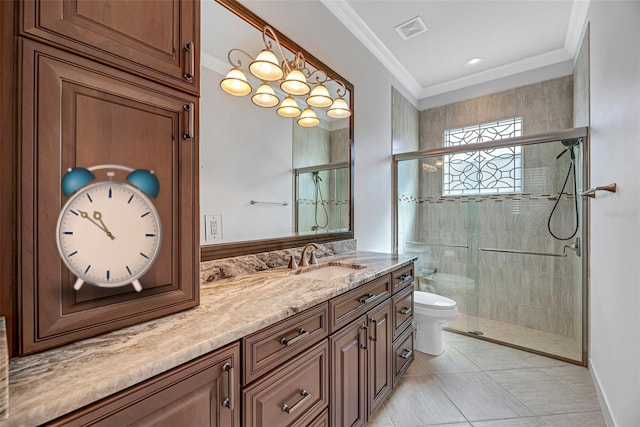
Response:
10.51
